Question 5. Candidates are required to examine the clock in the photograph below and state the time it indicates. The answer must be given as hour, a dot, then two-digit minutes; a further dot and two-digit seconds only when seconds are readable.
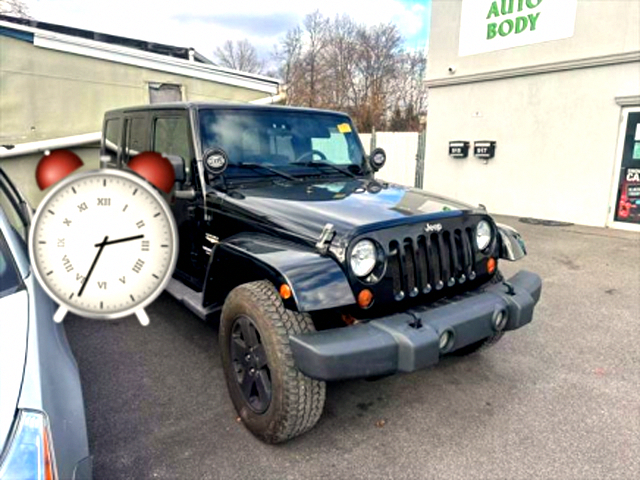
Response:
2.34
